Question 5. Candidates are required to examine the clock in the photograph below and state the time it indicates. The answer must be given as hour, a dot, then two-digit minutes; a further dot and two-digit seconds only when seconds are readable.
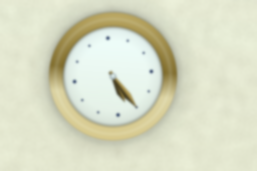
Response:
5.25
